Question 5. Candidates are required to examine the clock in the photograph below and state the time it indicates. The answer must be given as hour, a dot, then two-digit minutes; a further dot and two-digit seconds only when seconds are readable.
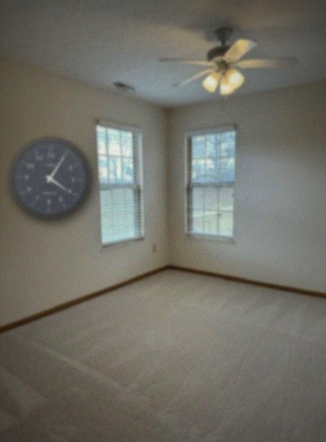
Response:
4.05
